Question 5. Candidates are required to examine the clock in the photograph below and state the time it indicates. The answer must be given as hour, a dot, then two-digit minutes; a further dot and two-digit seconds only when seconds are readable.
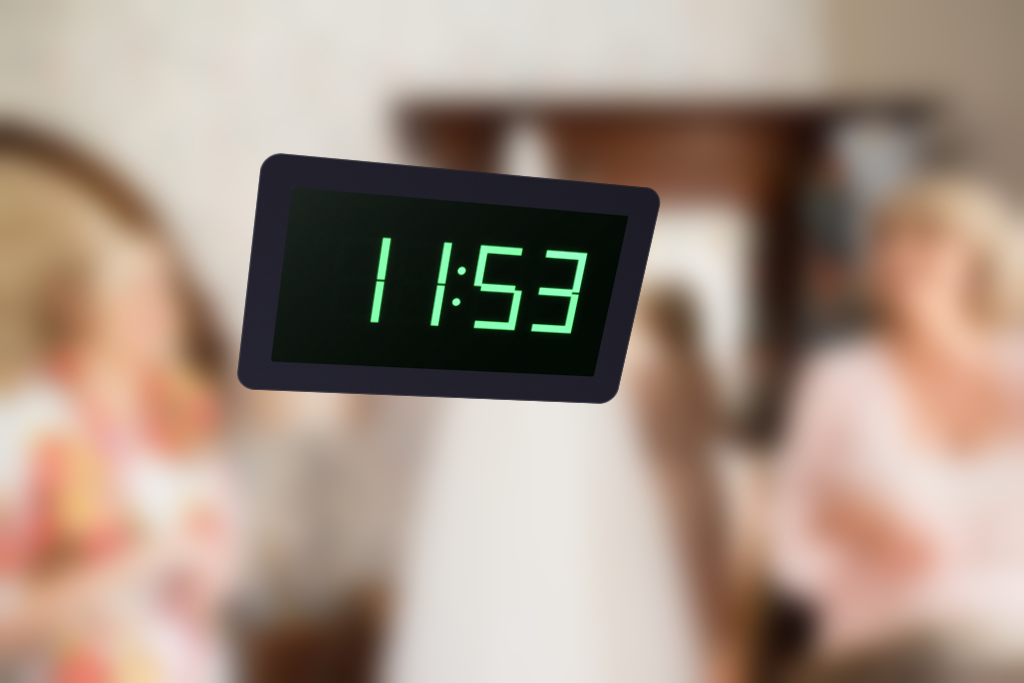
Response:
11.53
